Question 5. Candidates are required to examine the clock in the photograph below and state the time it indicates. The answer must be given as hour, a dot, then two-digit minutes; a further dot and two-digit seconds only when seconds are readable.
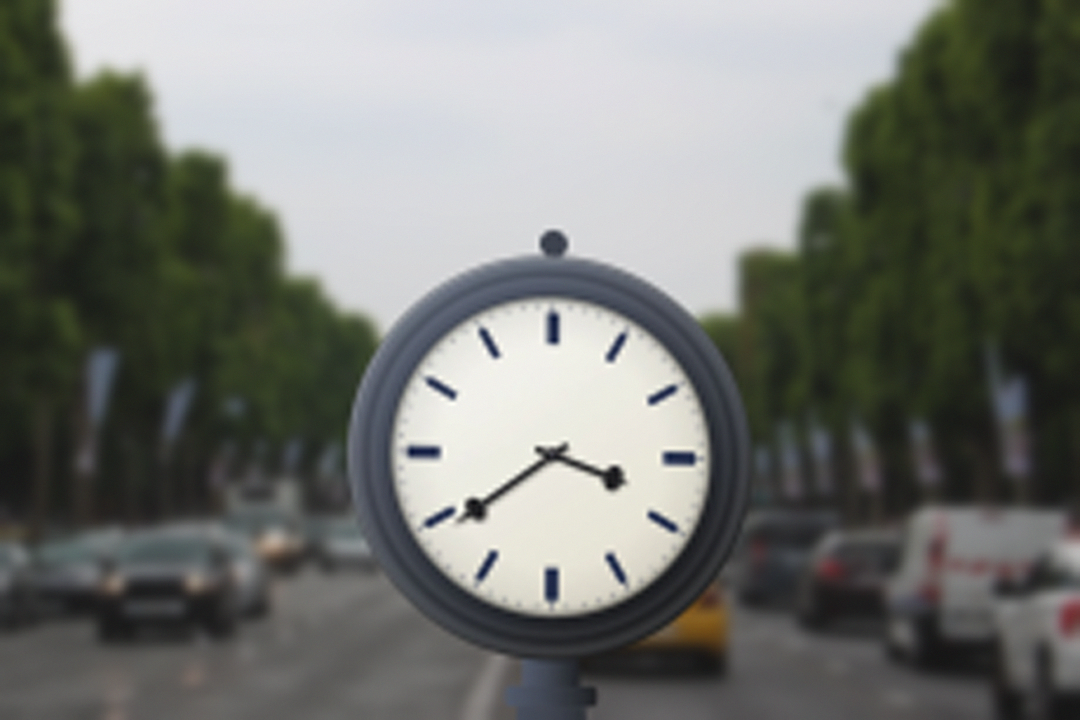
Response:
3.39
